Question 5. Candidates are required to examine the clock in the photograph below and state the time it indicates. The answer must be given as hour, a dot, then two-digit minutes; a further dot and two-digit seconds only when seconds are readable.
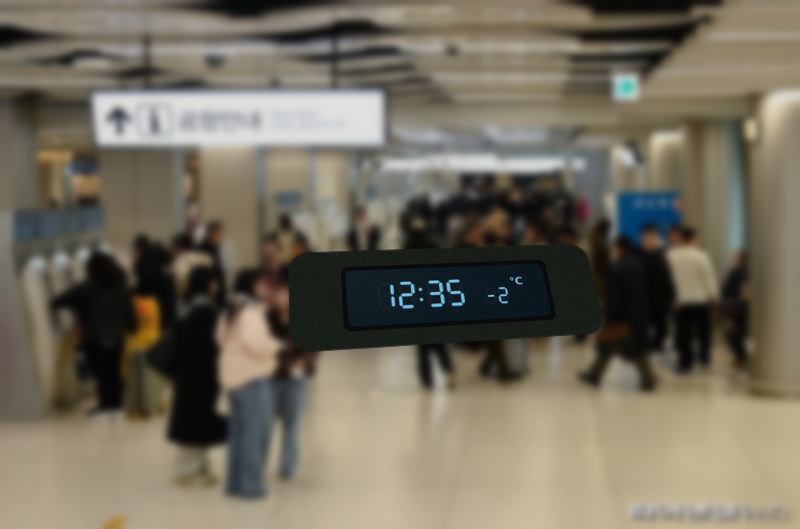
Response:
12.35
